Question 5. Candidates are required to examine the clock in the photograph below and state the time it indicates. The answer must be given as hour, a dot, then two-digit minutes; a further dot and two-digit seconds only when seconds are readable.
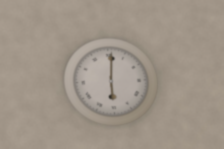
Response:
6.01
